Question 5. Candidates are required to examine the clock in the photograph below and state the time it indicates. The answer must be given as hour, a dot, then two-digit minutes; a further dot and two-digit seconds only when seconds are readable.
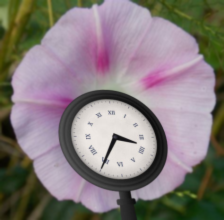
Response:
3.35
